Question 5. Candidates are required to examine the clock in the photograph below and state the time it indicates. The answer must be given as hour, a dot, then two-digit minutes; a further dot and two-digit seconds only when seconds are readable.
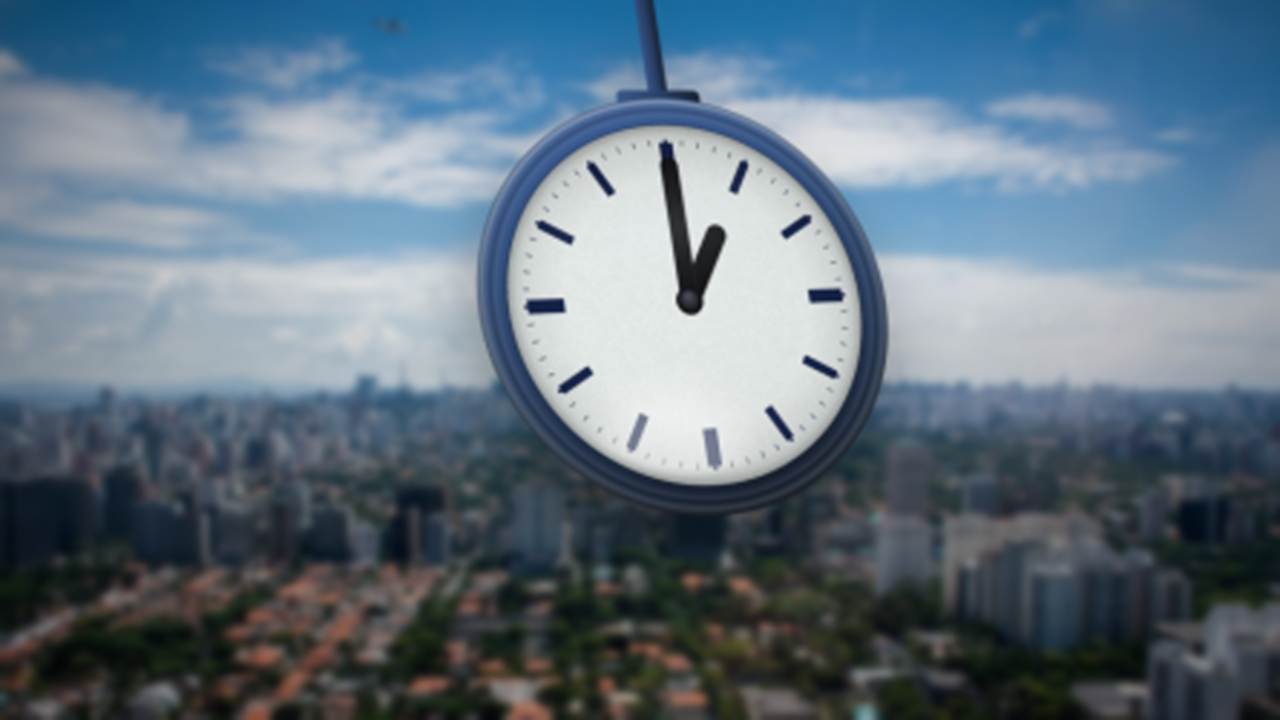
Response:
1.00
